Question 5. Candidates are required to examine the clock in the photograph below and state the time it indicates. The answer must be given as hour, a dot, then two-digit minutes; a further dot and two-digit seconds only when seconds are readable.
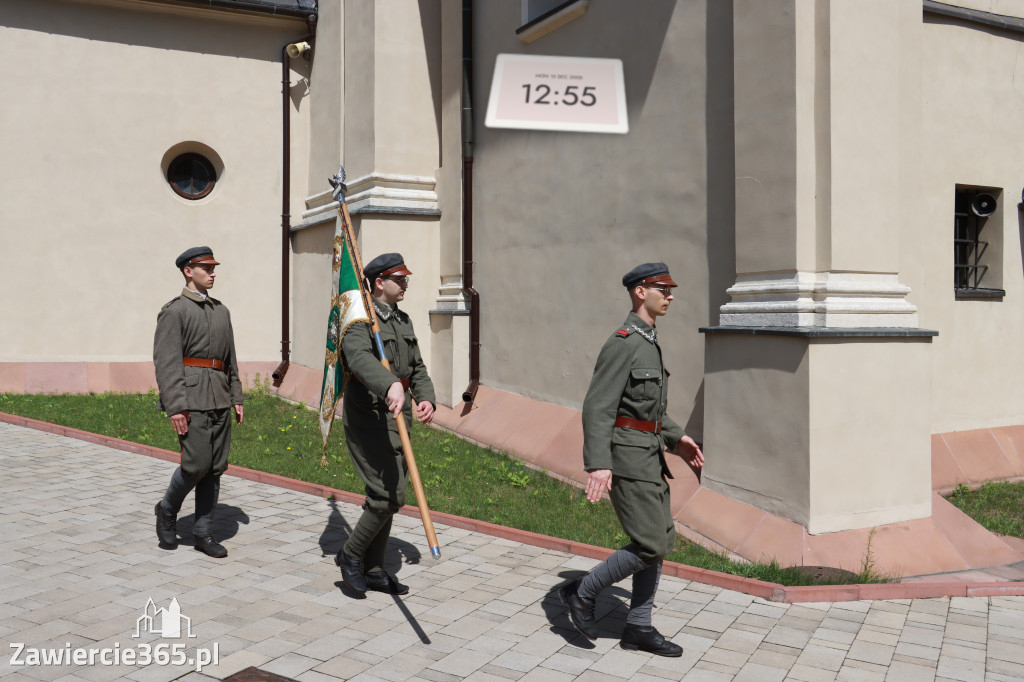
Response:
12.55
